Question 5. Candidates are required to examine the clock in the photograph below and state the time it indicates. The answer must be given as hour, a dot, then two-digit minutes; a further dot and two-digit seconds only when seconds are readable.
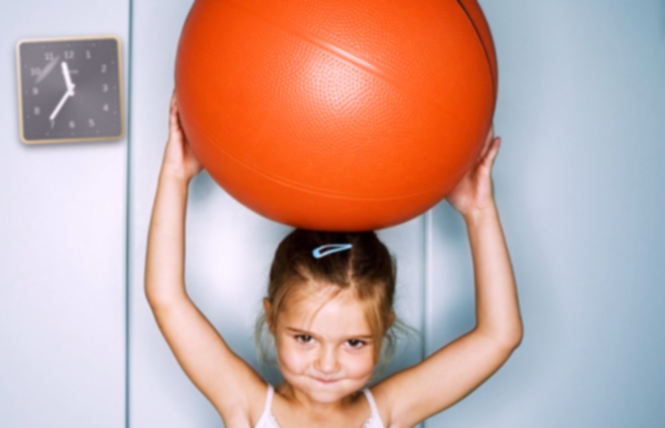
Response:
11.36
